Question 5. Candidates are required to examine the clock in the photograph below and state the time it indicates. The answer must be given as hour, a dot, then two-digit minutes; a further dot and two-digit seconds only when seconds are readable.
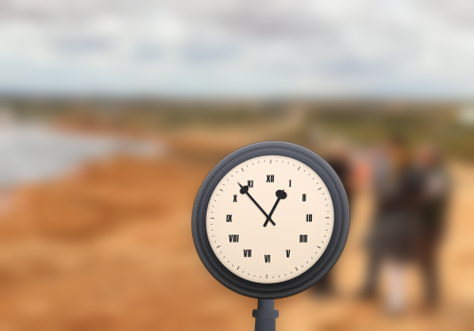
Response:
12.53
